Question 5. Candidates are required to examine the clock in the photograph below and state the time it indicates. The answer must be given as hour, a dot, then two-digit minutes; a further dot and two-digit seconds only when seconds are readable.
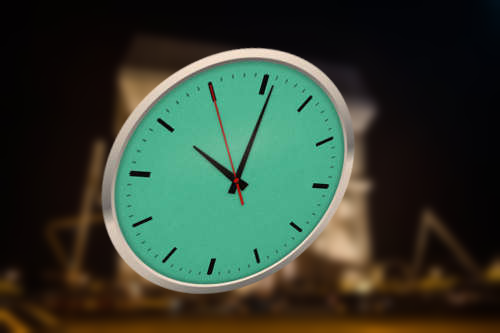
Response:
10.00.55
